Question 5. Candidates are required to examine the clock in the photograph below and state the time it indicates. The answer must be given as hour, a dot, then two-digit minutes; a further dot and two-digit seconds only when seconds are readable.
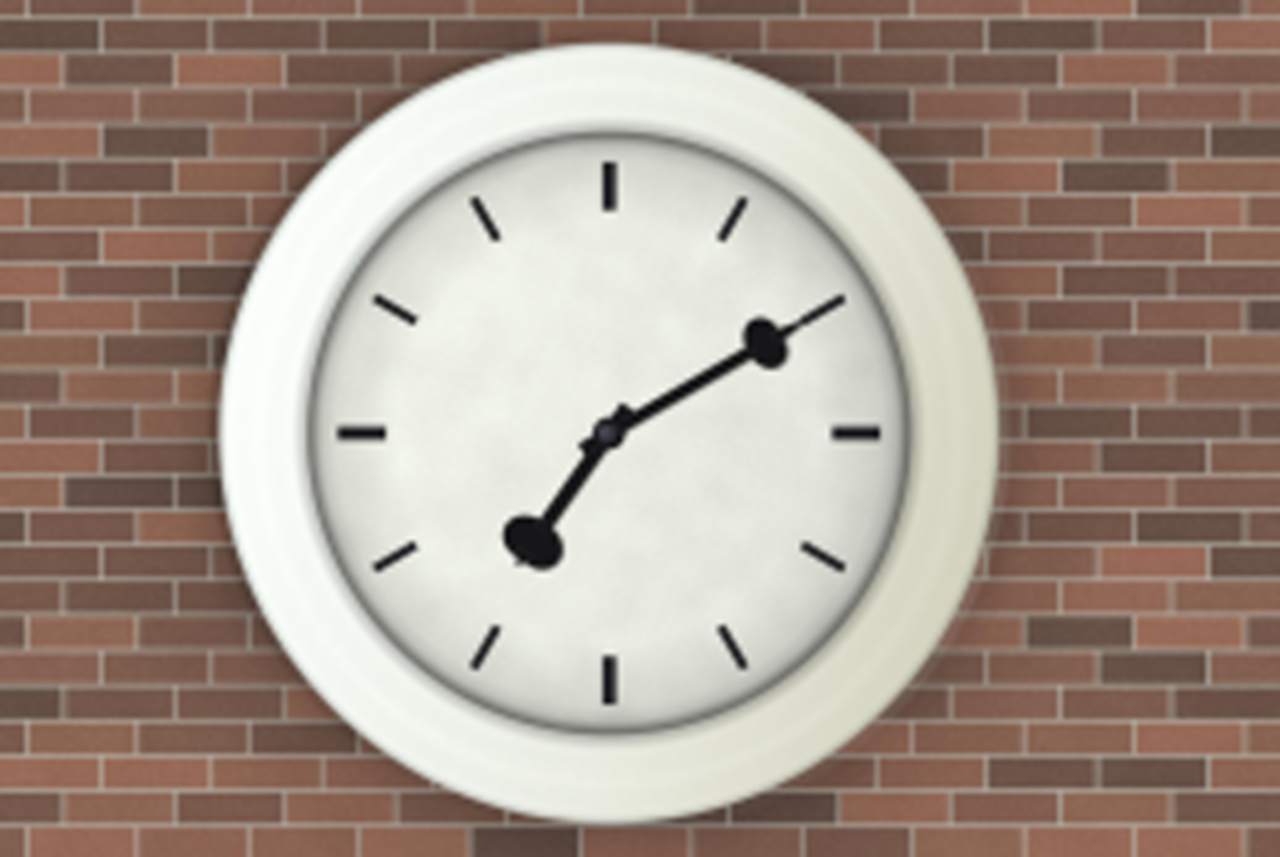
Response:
7.10
